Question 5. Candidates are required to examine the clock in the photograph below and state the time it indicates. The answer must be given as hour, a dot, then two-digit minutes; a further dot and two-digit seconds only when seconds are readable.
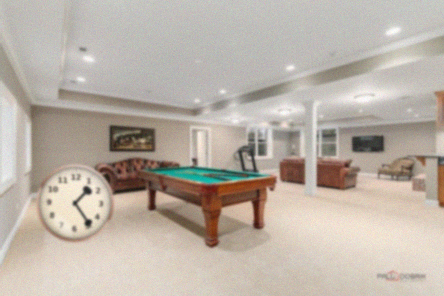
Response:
1.24
